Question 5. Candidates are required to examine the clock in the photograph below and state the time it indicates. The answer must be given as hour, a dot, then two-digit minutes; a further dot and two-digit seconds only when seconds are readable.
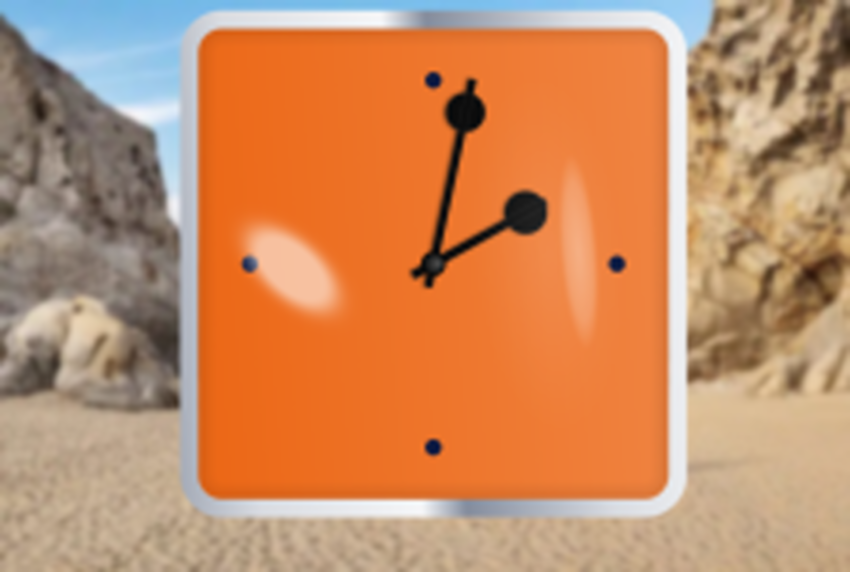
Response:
2.02
